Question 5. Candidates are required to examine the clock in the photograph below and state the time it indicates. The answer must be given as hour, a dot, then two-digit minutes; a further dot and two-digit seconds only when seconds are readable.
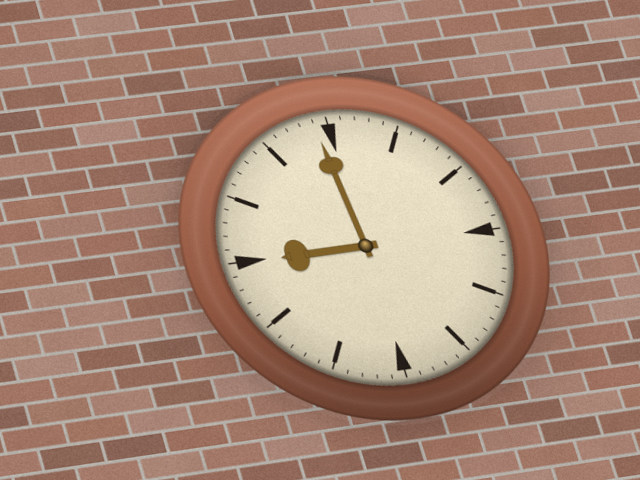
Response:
8.59
